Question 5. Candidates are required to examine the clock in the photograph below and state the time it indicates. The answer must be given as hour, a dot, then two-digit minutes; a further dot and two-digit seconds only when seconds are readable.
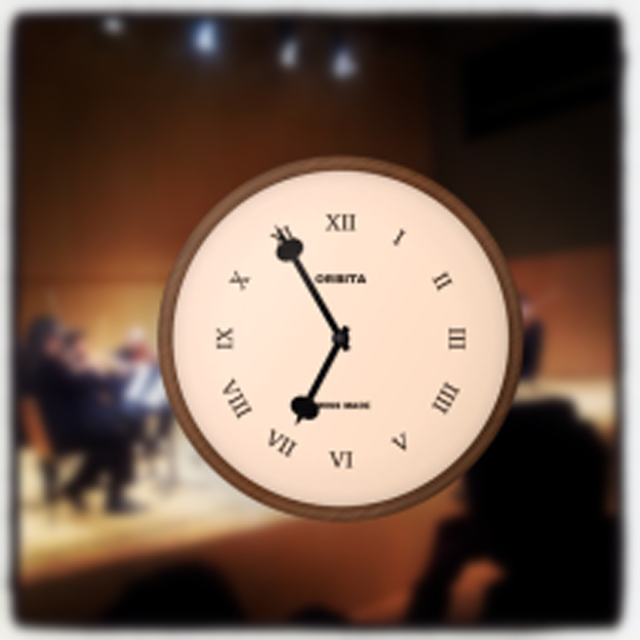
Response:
6.55
